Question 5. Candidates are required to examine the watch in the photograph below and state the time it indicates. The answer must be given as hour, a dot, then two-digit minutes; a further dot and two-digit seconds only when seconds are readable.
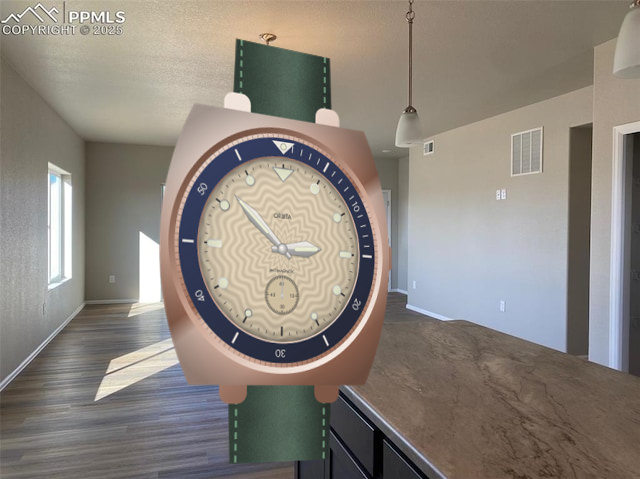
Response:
2.52
